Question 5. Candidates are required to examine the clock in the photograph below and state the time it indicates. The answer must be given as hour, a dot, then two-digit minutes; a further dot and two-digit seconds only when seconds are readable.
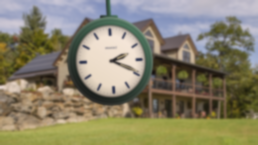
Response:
2.19
